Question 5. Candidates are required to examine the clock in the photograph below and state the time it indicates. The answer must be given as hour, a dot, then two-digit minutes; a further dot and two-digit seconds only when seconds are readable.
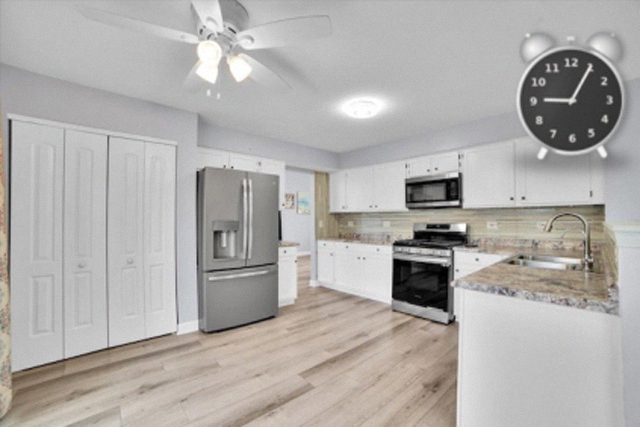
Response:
9.05
